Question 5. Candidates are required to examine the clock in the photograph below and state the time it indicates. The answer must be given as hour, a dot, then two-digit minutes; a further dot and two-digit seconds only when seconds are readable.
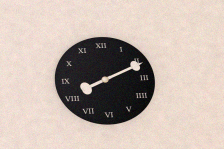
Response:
8.11
